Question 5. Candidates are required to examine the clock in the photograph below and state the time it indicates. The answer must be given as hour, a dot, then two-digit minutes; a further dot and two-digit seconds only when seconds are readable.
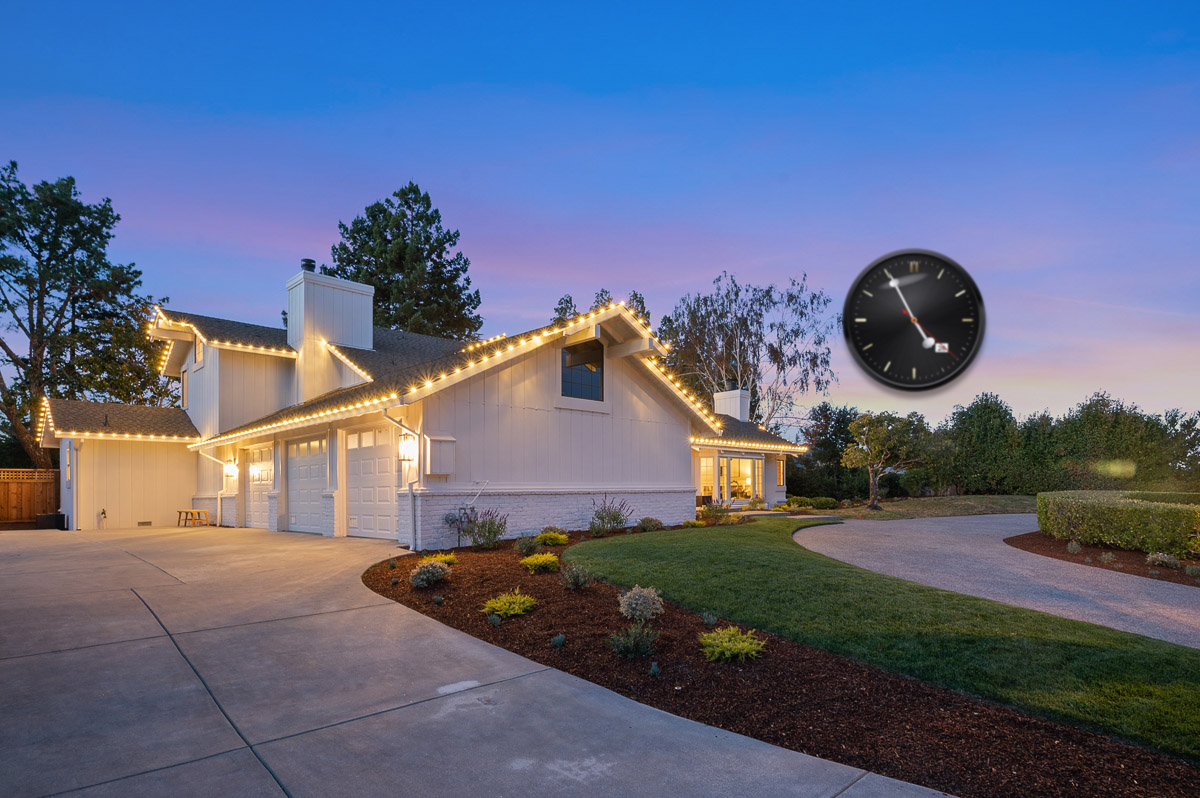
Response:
4.55.22
